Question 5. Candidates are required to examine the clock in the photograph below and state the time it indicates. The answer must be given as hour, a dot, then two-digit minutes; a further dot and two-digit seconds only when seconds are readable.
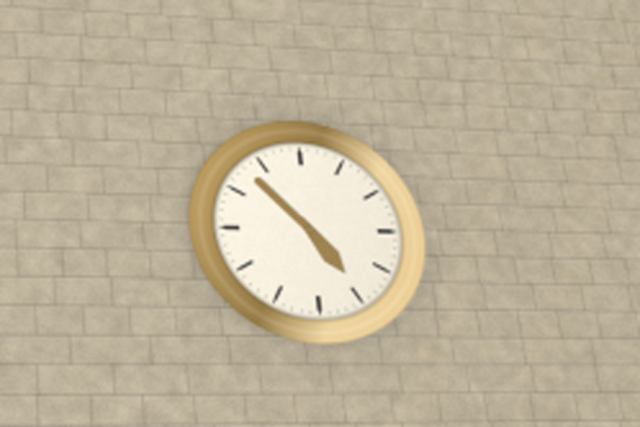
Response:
4.53
